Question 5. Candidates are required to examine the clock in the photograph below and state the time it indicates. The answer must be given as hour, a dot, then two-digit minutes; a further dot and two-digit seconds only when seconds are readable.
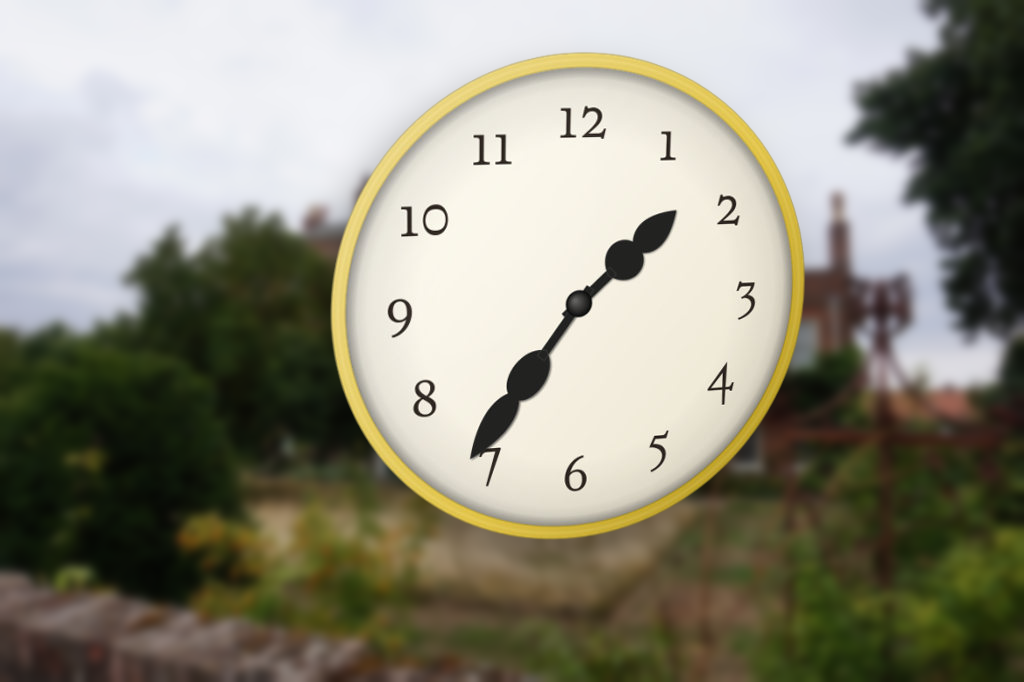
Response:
1.36
